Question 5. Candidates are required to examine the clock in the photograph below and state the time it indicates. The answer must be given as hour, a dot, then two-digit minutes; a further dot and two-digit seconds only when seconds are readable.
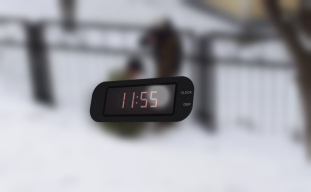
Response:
11.55
